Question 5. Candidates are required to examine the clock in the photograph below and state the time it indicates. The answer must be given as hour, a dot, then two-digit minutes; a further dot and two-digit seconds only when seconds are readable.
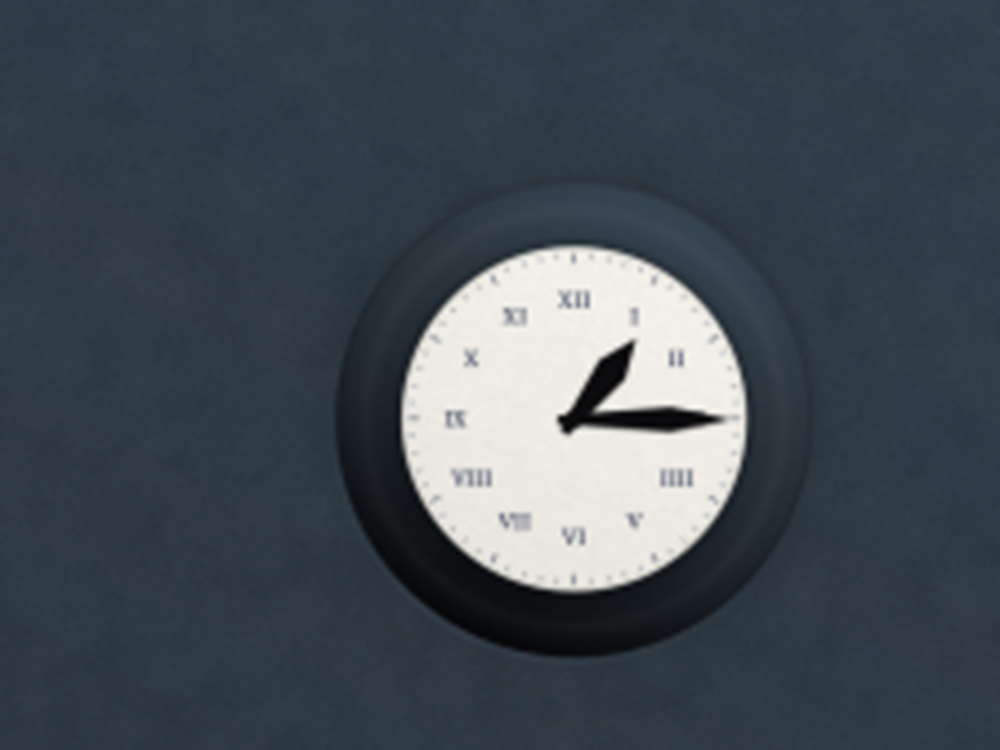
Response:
1.15
